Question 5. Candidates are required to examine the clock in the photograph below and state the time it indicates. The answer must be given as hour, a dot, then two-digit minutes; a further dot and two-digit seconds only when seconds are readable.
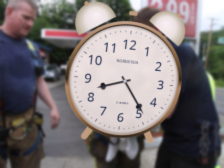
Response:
8.24
